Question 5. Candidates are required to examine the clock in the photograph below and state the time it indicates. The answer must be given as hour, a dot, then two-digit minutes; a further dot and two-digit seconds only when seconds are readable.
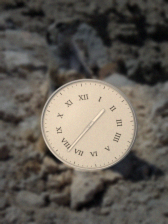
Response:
1.38
